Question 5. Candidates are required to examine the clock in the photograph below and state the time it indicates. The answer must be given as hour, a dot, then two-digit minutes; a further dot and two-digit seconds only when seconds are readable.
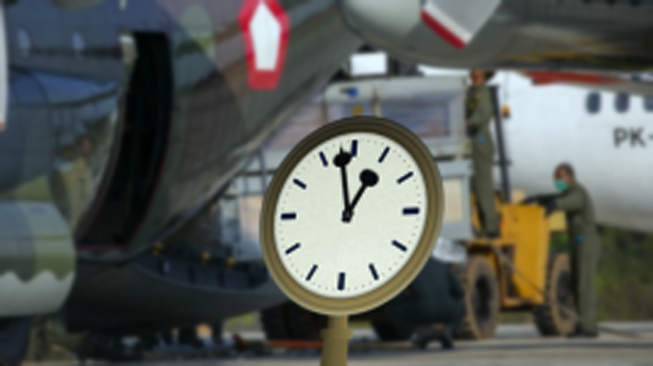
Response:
12.58
